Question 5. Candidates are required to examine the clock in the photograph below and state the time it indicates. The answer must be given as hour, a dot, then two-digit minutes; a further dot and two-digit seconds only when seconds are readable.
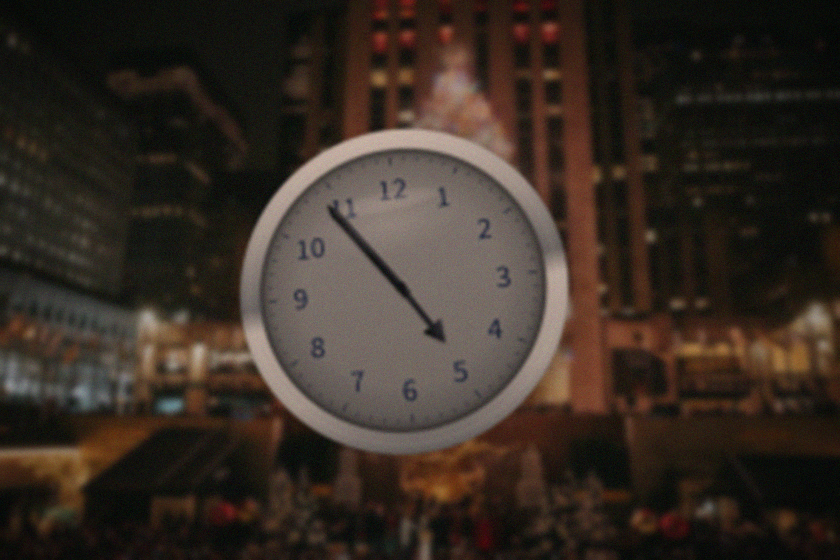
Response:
4.54
